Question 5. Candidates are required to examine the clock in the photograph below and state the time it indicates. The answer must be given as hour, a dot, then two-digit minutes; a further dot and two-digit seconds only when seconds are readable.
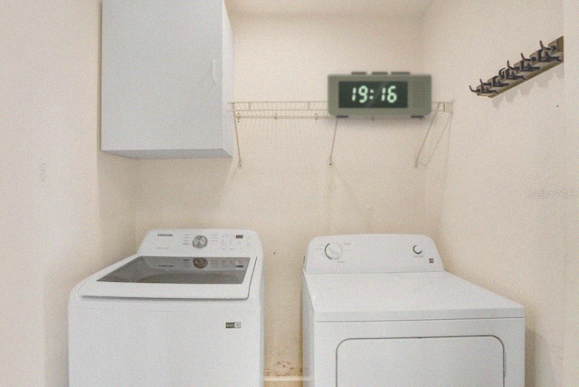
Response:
19.16
